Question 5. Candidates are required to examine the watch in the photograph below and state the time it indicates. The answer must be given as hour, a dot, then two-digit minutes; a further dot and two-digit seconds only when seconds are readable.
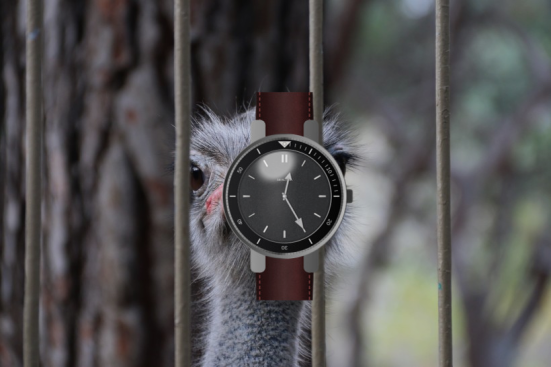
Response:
12.25
